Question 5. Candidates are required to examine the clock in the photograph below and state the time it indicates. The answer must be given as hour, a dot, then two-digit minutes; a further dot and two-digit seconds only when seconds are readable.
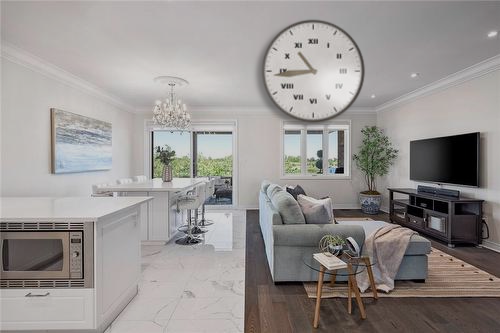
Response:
10.44
